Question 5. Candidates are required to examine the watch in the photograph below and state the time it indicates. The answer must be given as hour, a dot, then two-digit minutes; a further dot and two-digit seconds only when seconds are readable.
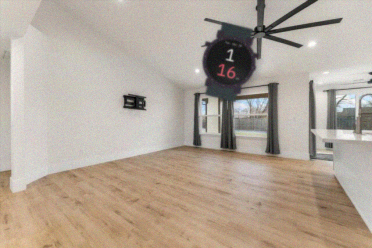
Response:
1.16
